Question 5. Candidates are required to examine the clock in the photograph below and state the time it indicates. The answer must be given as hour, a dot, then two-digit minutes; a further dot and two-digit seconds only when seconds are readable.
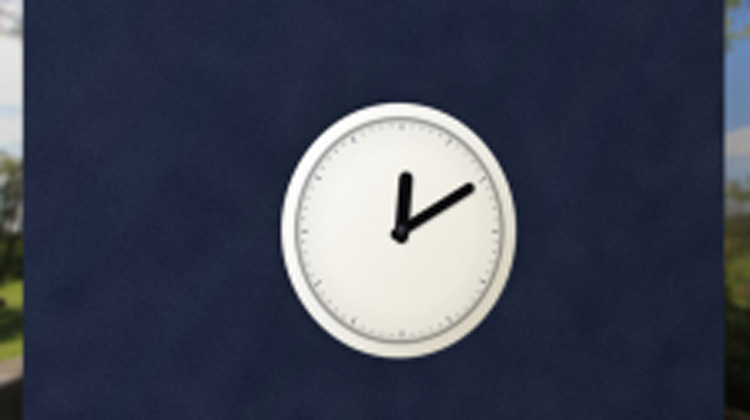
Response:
12.10
